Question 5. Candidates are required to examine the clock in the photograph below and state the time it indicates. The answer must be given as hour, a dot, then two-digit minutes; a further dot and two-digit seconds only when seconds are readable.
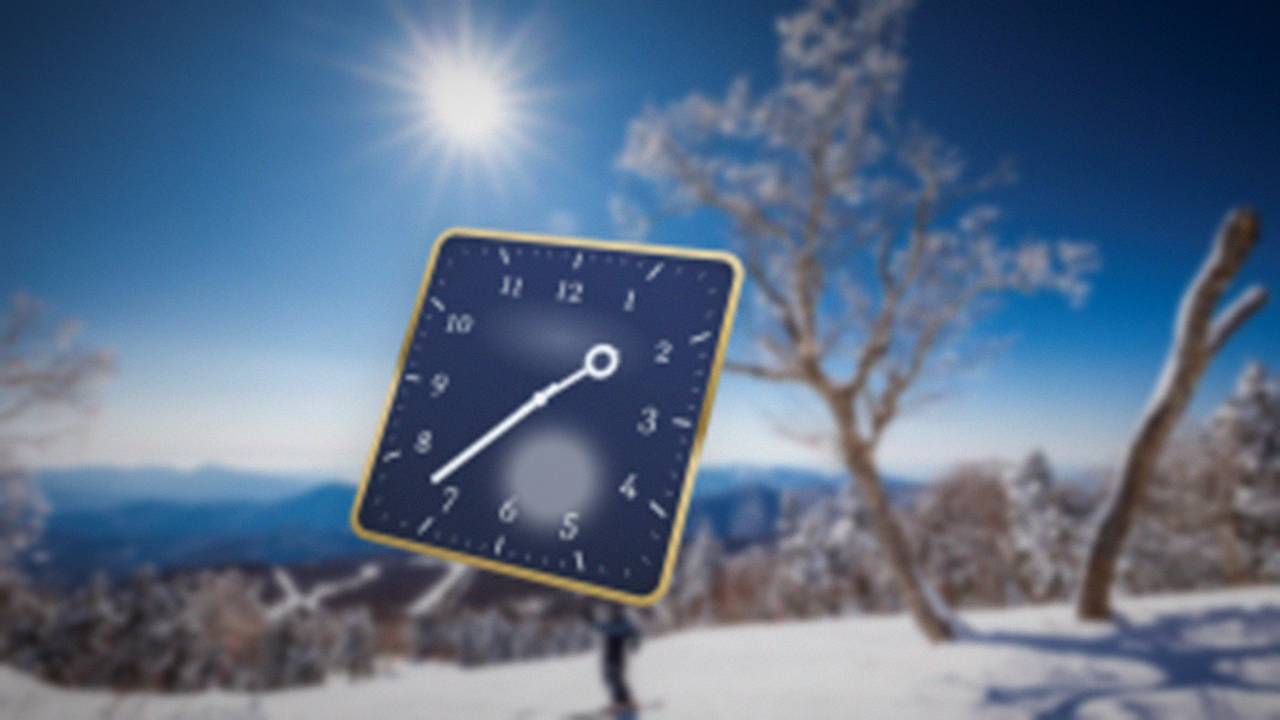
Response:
1.37
